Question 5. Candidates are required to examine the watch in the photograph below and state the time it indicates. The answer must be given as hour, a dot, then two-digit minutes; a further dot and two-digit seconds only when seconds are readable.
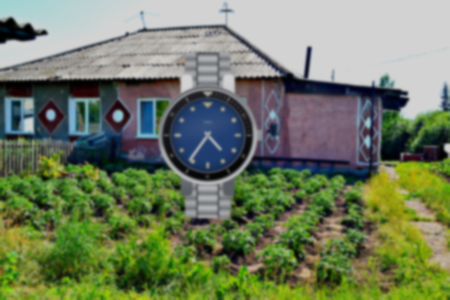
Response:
4.36
